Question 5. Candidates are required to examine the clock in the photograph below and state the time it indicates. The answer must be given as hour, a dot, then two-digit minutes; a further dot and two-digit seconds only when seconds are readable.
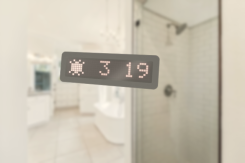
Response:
3.19
